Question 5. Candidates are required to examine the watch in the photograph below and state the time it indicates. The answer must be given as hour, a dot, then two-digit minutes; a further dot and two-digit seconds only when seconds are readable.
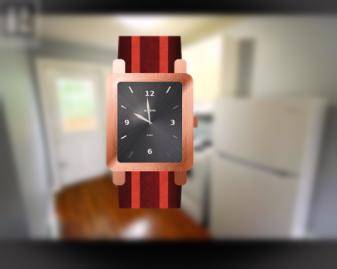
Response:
9.59
